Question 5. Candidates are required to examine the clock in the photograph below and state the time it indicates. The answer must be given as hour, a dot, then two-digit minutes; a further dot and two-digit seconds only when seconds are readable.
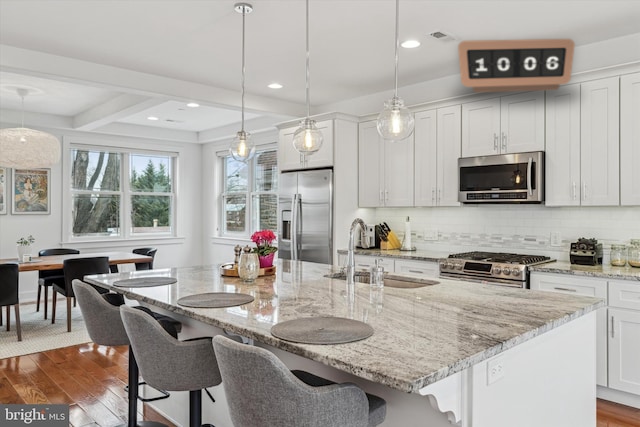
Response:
10.06
